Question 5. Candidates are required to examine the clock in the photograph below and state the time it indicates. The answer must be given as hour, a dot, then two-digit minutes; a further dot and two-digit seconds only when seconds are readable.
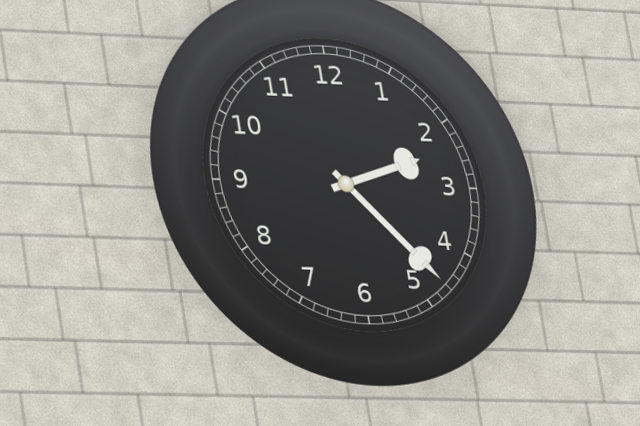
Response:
2.23
